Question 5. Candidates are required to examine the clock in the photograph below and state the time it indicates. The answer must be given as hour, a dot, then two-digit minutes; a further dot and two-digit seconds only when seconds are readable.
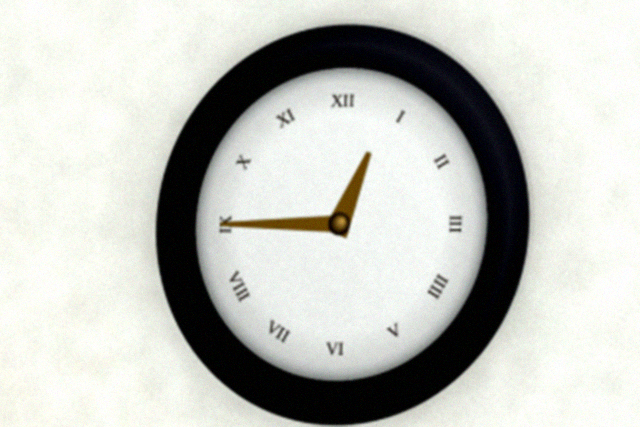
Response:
12.45
